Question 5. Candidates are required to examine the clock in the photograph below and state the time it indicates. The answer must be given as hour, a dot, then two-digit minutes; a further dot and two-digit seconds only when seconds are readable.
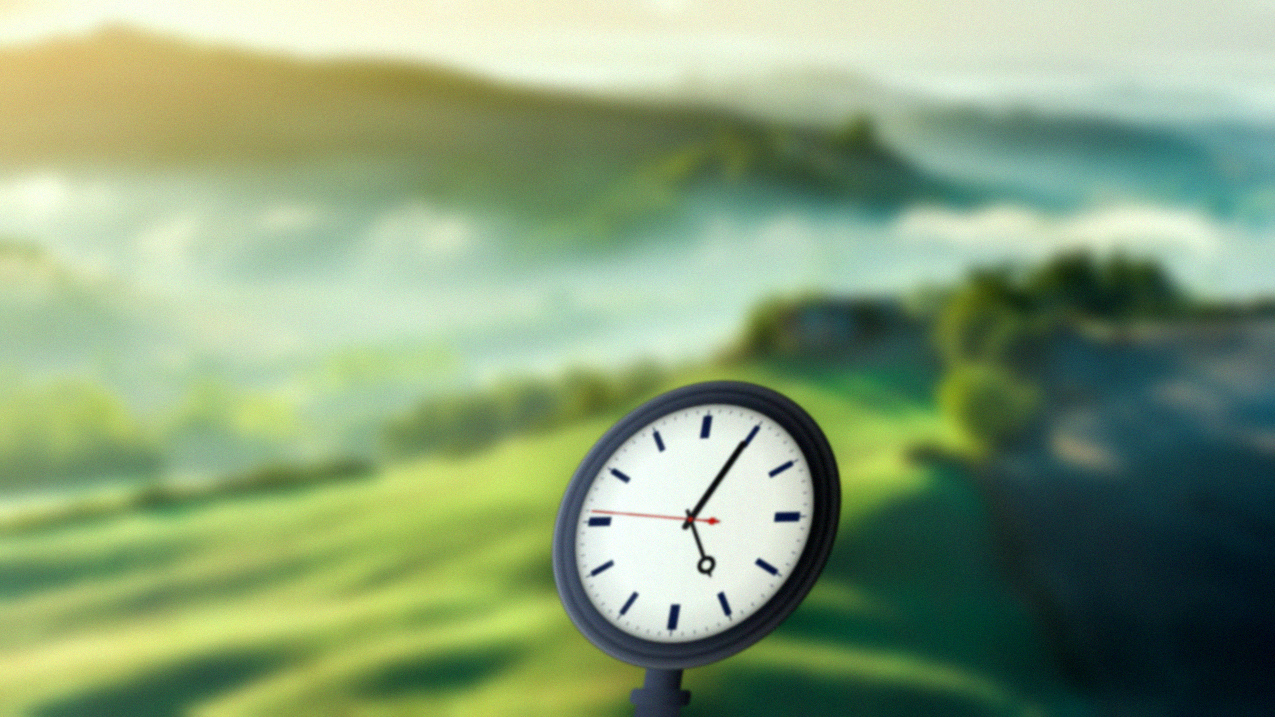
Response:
5.04.46
